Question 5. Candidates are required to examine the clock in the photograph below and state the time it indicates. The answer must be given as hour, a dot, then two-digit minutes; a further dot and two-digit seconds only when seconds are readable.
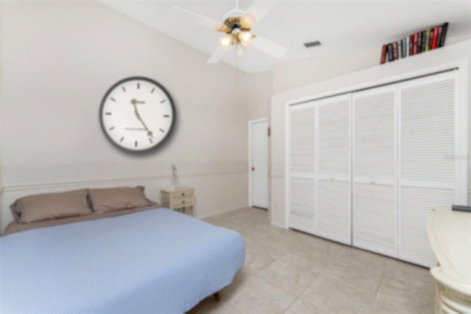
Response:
11.24
